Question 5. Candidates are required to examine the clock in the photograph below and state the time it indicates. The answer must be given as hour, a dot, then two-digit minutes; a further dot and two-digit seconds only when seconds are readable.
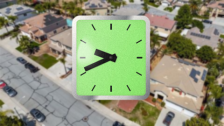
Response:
9.41
